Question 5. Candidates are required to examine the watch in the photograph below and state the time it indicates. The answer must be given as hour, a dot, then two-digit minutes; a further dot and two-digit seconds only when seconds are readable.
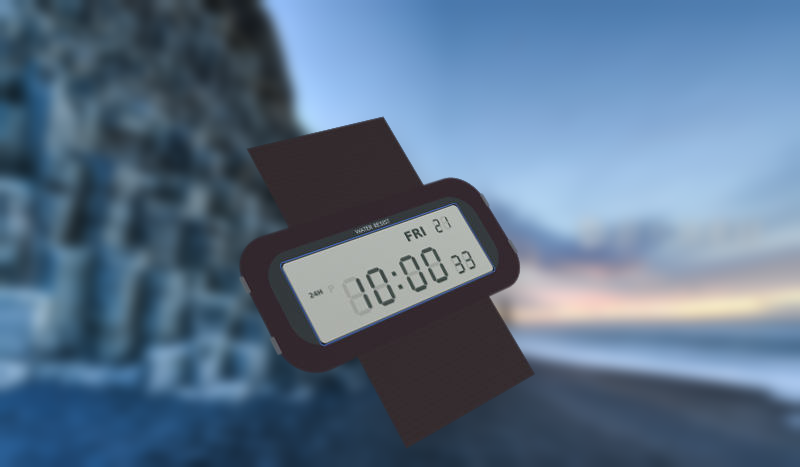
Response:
10.00.33
